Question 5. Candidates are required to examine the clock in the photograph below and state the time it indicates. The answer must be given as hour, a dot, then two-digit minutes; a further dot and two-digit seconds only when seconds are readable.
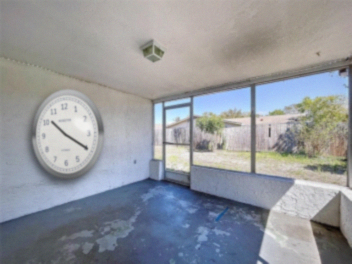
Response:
10.20
